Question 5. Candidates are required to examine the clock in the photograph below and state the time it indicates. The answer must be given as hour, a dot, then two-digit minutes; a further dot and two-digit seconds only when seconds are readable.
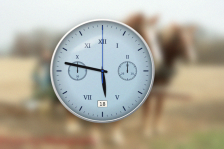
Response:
5.47
